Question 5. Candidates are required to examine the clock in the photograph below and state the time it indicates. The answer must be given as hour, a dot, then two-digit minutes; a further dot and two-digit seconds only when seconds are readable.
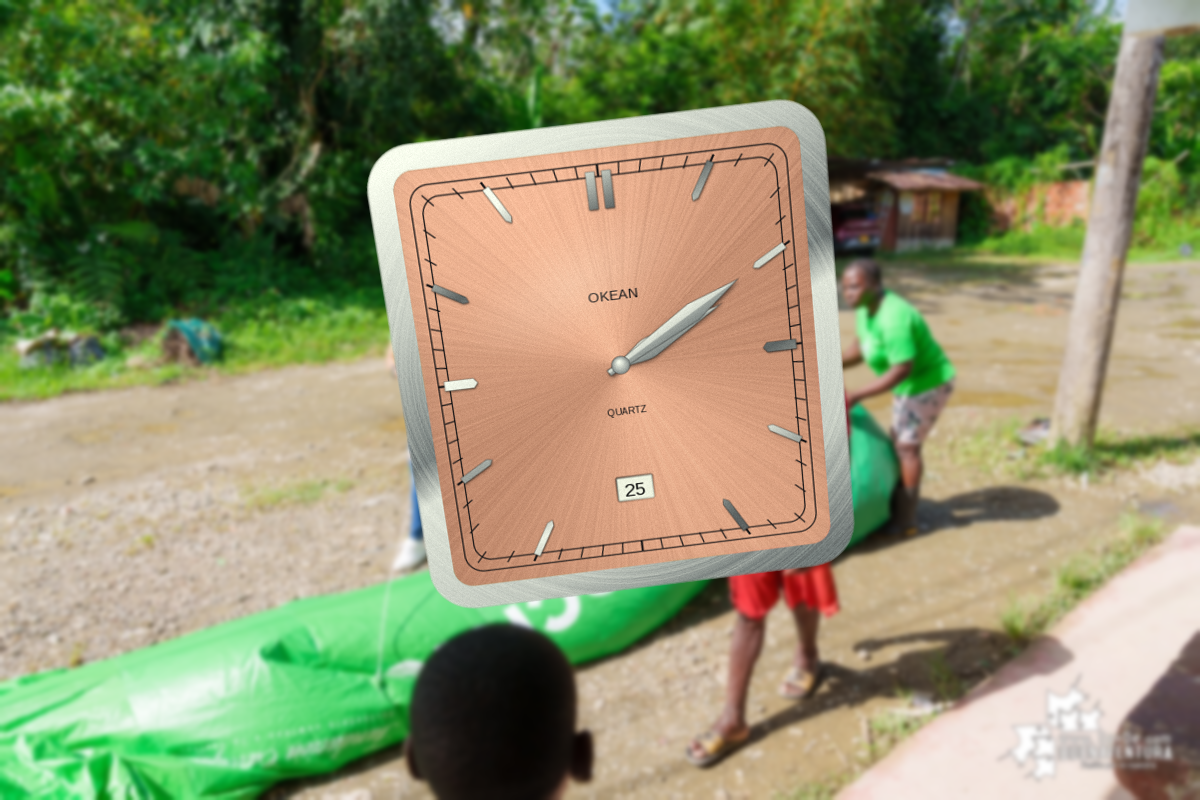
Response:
2.10
